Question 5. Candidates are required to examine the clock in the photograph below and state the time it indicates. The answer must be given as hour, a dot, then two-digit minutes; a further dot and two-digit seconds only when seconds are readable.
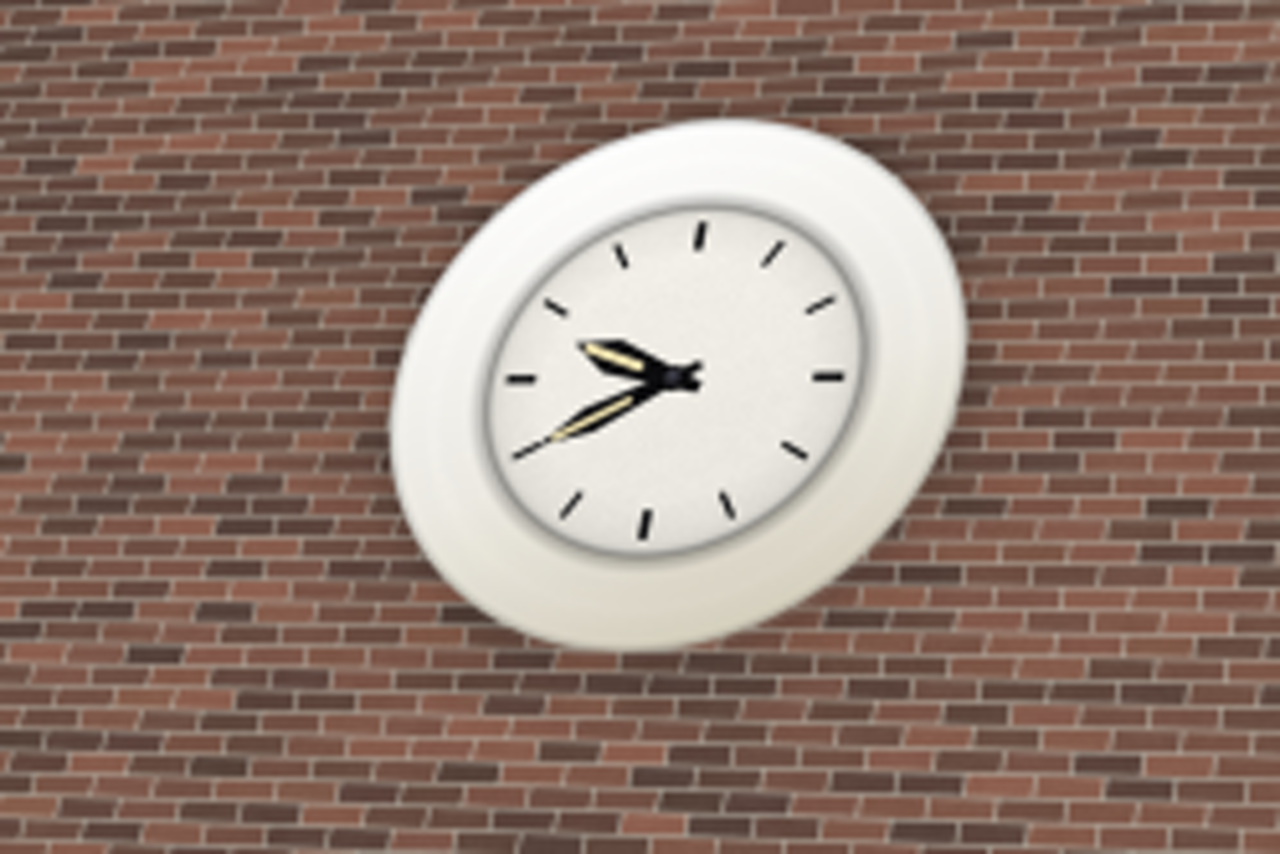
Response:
9.40
